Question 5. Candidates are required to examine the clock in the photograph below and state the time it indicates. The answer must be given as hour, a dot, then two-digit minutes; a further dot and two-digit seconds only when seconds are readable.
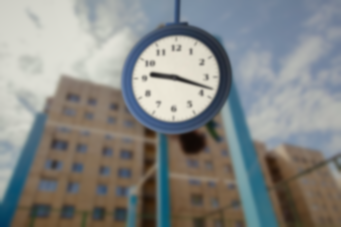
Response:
9.18
